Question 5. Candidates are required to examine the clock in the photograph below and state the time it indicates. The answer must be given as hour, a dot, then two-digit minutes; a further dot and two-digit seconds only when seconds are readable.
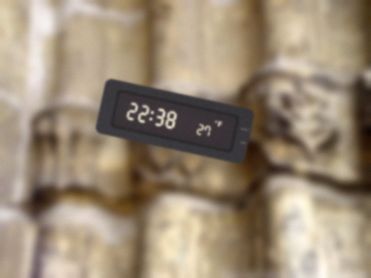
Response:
22.38
